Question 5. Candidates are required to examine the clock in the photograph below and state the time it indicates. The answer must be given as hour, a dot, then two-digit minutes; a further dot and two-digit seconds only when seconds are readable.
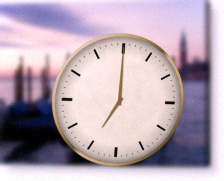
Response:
7.00
